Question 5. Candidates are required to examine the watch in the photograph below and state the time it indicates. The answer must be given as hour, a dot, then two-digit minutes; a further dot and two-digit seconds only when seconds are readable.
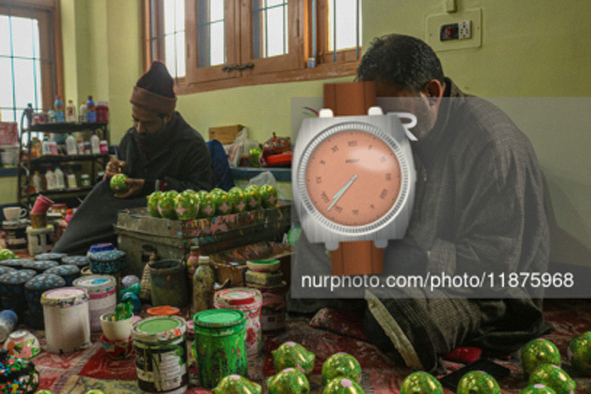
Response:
7.37
